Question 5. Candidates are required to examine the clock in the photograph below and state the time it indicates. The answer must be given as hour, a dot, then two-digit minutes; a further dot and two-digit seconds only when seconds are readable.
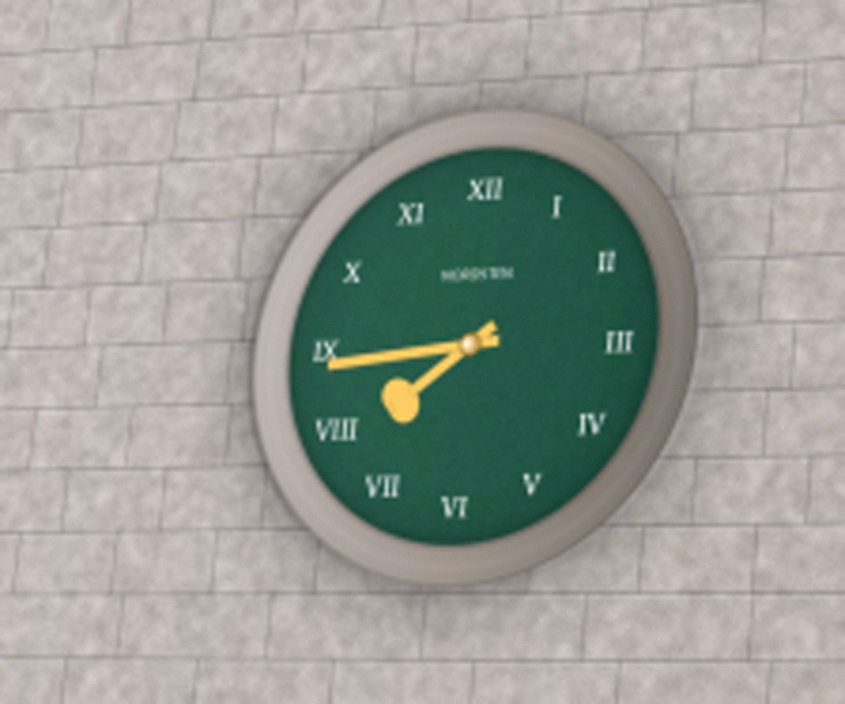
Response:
7.44
